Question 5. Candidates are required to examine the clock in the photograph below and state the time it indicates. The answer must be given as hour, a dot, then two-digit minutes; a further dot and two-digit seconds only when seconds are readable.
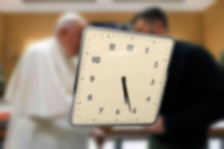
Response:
5.26
